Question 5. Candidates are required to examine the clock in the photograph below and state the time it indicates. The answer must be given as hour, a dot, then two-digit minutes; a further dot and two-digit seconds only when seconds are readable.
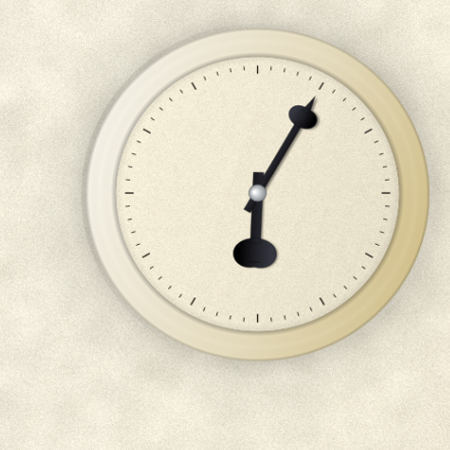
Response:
6.05
